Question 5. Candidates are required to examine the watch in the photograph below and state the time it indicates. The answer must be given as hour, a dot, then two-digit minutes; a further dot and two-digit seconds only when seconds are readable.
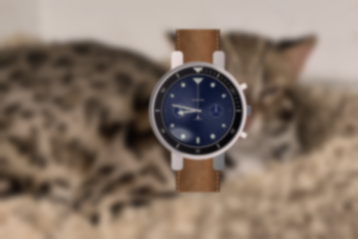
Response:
8.47
